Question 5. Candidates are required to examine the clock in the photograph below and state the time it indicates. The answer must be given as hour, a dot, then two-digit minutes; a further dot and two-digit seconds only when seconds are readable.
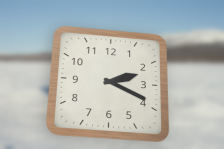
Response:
2.19
